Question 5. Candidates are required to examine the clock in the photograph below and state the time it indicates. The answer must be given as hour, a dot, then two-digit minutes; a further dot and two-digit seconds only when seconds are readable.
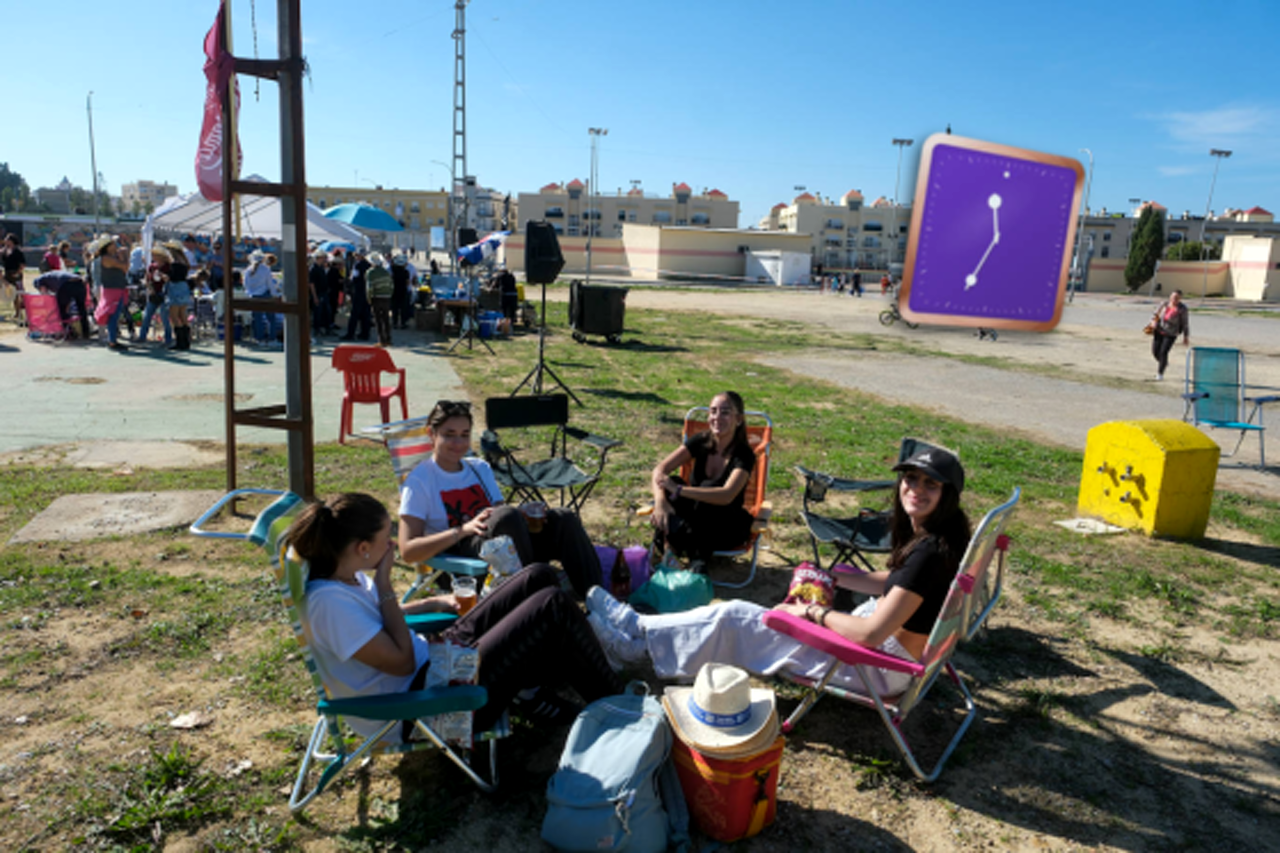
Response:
11.34
